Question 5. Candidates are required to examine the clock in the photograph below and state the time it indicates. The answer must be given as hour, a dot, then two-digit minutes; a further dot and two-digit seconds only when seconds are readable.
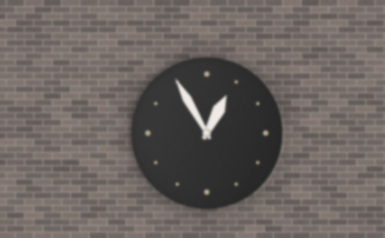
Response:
12.55
